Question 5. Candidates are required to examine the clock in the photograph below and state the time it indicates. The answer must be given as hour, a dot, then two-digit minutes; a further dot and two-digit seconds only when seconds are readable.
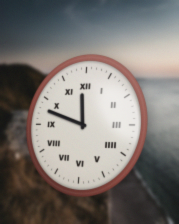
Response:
11.48
